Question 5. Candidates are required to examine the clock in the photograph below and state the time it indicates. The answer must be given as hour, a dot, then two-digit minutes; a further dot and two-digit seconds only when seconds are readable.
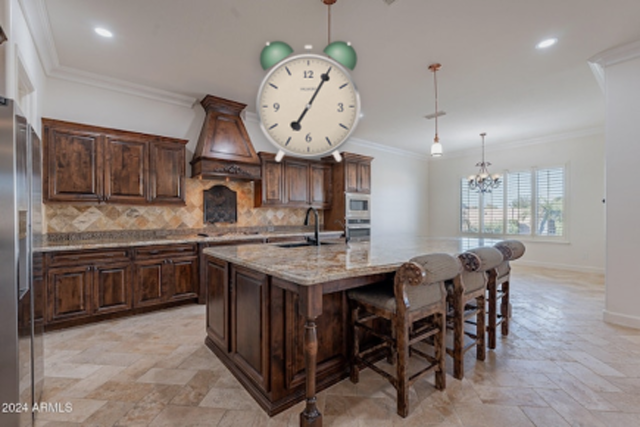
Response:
7.05
